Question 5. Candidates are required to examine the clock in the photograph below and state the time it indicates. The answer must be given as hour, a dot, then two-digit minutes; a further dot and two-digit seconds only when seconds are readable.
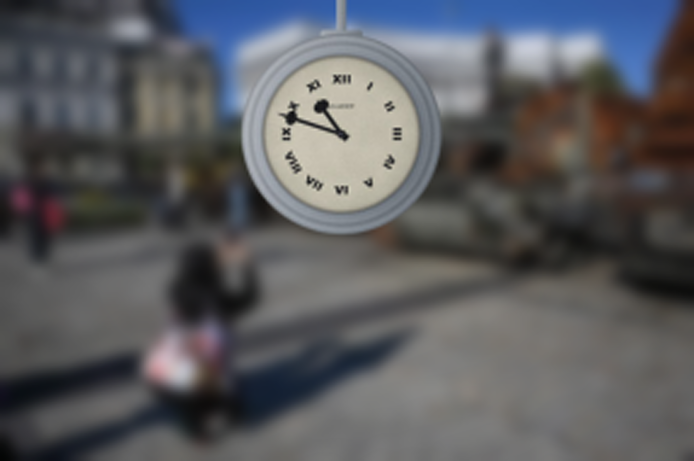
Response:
10.48
